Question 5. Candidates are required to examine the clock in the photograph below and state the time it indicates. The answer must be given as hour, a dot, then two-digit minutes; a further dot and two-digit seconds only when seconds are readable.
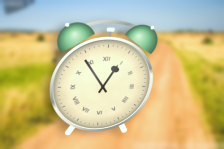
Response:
12.54
